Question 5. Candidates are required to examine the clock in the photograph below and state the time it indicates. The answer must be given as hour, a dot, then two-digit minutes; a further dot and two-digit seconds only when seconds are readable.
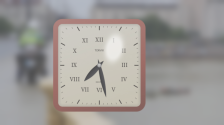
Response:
7.28
